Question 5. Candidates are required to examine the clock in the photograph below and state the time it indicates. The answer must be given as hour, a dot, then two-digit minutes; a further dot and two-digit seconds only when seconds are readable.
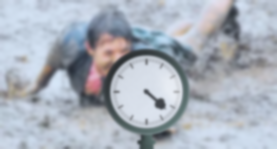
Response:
4.22
